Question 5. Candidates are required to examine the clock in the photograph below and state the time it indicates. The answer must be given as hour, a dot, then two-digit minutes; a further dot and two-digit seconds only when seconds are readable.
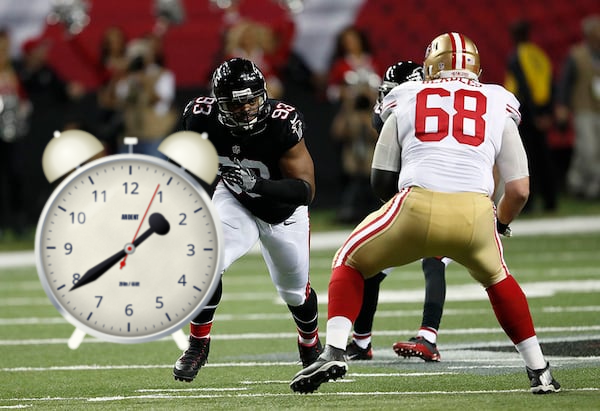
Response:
1.39.04
